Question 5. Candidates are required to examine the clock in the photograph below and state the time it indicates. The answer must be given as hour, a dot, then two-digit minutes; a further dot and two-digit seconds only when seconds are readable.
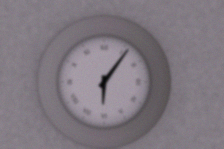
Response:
6.06
